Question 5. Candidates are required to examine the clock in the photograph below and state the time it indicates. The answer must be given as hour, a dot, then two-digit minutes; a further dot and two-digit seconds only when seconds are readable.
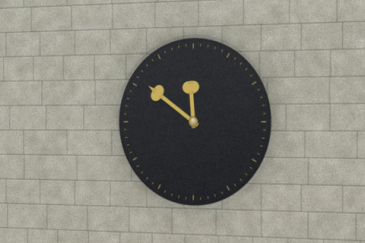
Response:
11.51
